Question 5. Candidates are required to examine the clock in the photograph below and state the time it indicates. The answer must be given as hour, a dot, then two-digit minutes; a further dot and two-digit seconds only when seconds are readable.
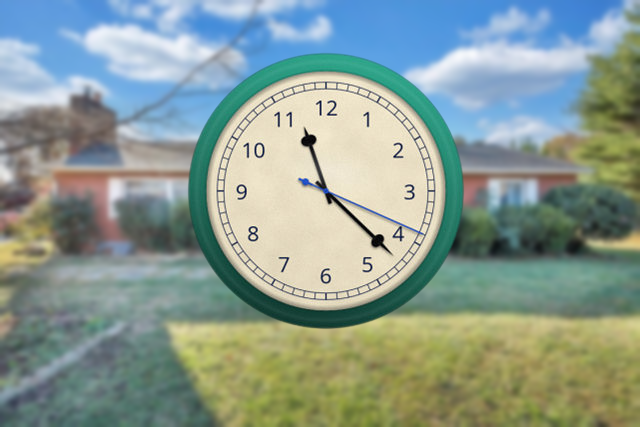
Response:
11.22.19
